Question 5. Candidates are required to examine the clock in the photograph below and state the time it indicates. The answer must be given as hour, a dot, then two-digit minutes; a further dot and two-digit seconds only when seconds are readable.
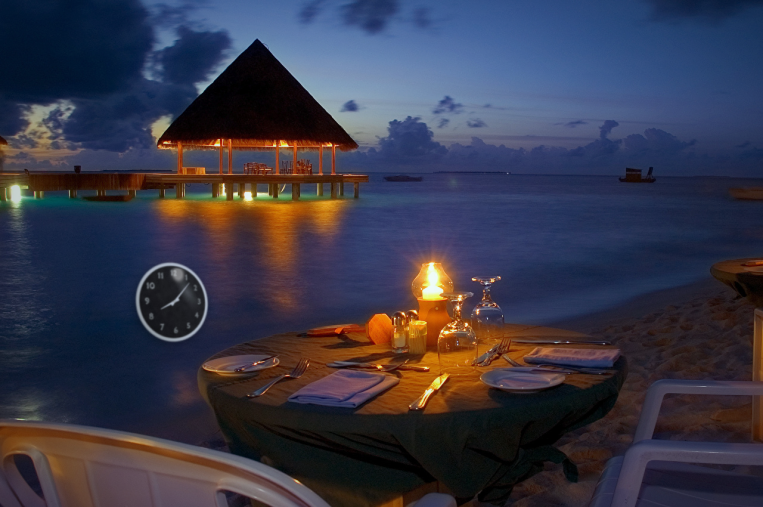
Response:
8.07
